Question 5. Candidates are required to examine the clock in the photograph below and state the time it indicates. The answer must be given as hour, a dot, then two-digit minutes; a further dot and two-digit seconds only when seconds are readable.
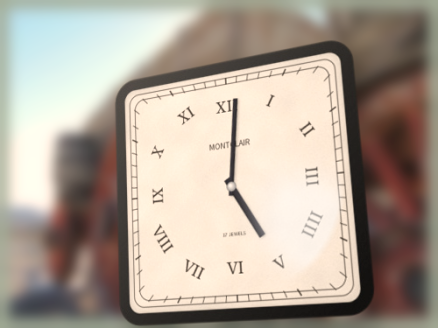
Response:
5.01
